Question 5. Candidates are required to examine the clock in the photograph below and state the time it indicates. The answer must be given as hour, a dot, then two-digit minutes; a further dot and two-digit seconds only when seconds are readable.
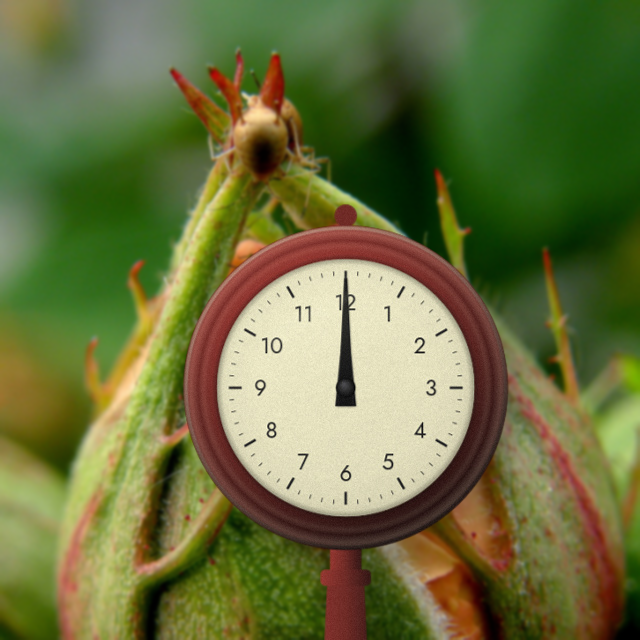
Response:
12.00
